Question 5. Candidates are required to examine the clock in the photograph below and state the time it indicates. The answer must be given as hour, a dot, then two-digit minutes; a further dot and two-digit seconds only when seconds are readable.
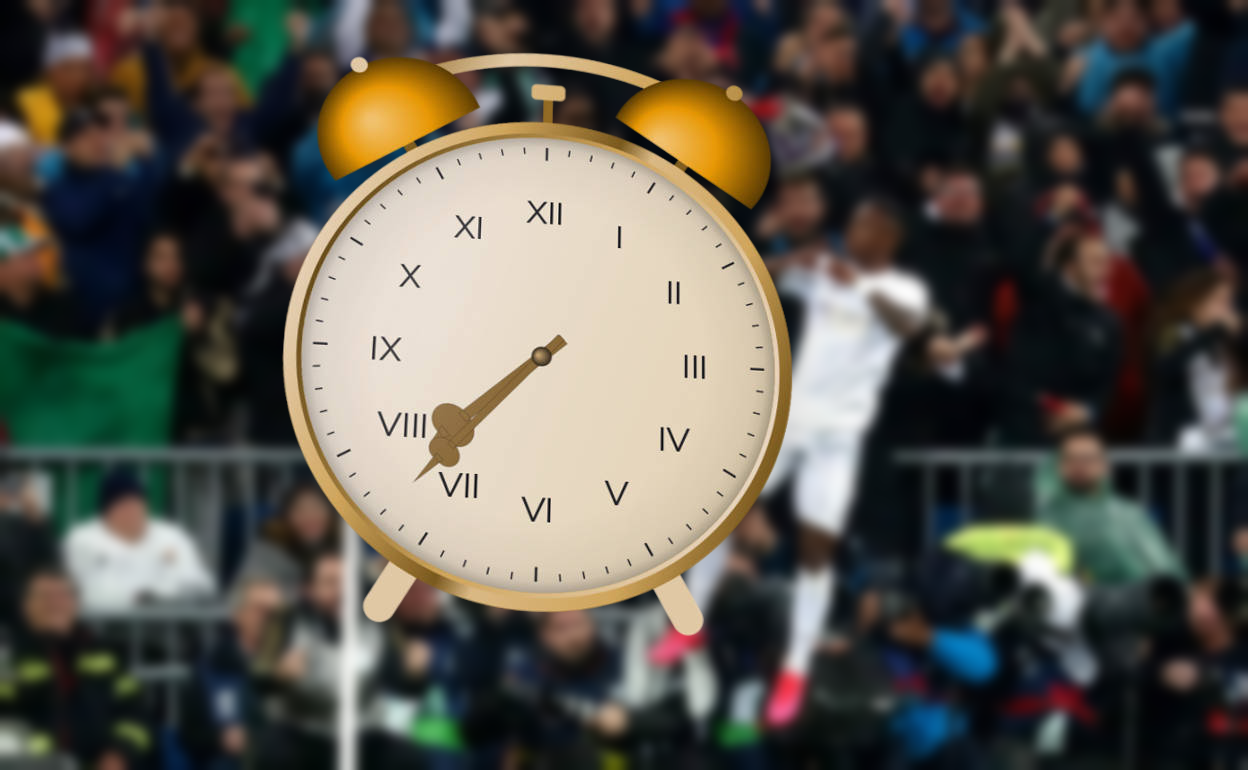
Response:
7.37
